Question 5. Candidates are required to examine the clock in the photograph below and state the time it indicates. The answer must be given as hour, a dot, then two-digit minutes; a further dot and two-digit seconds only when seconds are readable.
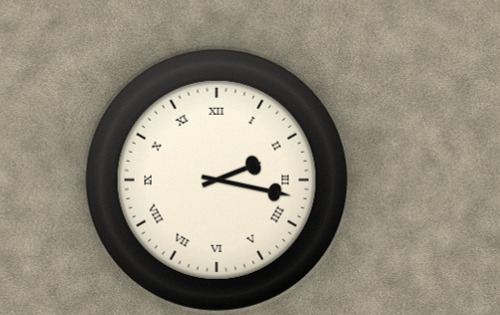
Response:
2.17
